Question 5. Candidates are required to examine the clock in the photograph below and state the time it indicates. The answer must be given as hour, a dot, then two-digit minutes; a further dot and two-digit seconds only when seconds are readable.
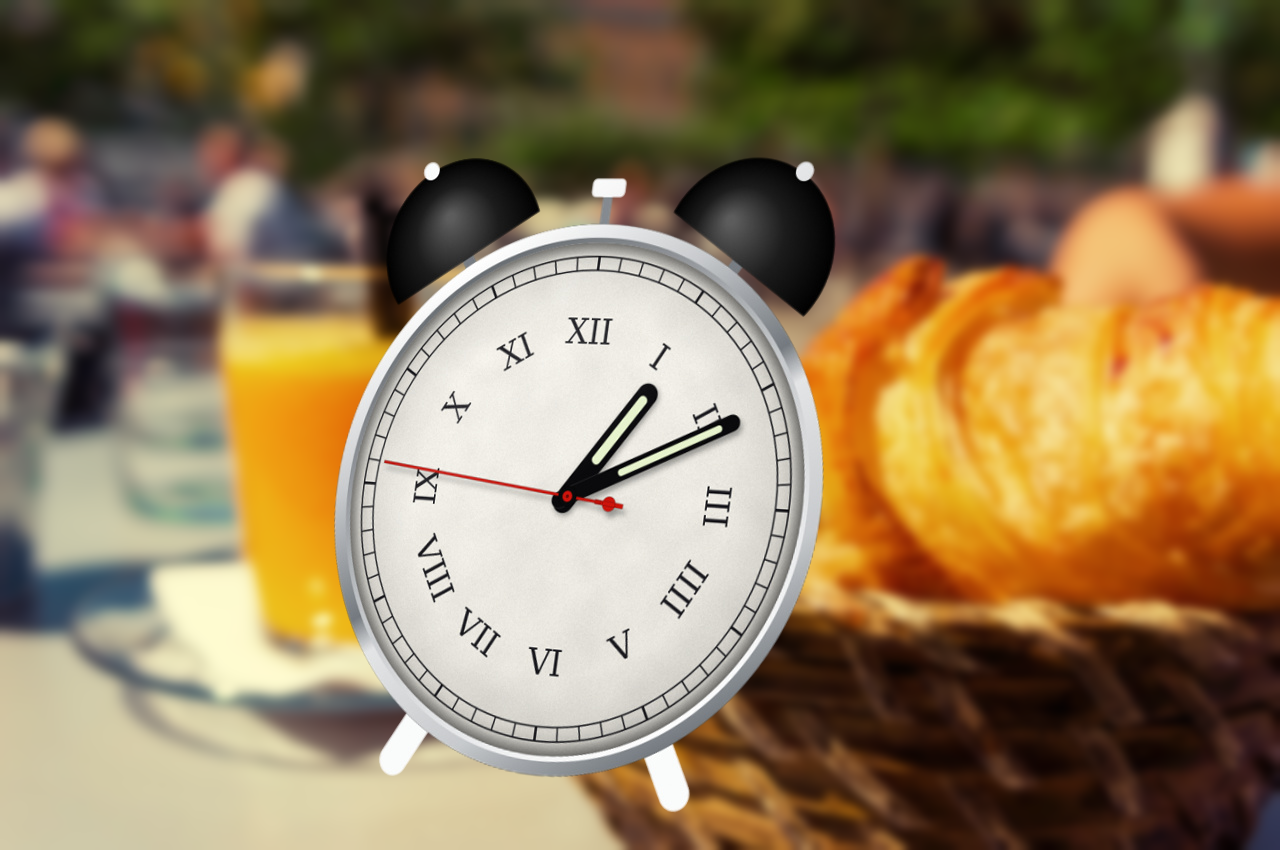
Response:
1.10.46
